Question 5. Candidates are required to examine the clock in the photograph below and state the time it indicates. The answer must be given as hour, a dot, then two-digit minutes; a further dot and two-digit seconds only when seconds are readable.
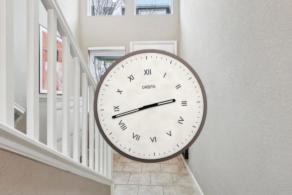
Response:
2.43
